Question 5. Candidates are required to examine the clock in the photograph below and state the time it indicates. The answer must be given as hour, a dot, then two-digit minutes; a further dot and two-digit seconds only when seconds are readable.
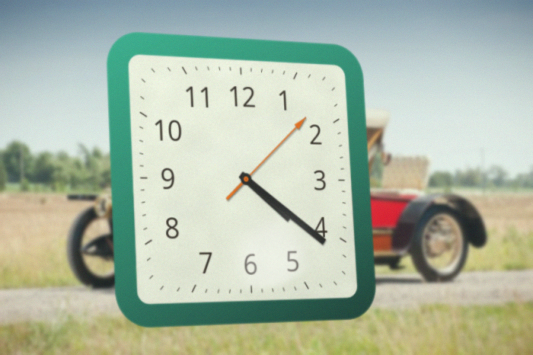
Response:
4.21.08
